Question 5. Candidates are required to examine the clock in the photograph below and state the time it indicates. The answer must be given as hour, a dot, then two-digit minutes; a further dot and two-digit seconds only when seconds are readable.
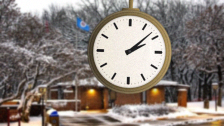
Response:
2.08
